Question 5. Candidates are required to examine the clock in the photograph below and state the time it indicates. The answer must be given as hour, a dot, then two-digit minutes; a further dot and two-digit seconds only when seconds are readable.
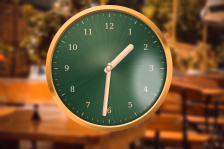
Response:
1.31
